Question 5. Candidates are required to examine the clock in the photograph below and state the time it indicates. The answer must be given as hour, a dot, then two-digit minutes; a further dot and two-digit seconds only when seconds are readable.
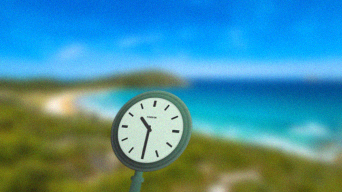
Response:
10.30
